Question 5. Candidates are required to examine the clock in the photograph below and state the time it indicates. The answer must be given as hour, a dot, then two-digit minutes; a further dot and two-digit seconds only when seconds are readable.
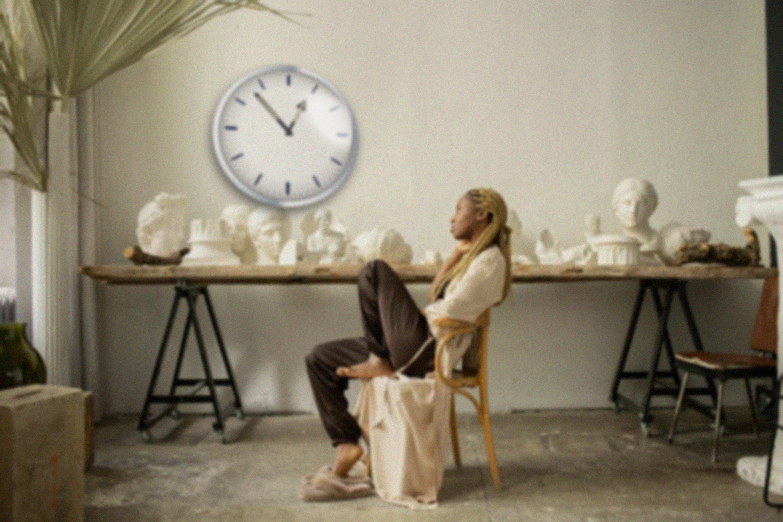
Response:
12.53
